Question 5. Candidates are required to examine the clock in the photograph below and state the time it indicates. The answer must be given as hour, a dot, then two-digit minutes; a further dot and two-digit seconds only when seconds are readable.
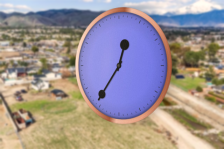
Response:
12.36
